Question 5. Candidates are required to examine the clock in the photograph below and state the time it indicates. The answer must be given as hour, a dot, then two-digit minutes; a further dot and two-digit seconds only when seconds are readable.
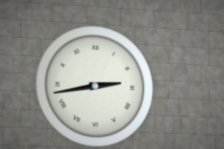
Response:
2.43
